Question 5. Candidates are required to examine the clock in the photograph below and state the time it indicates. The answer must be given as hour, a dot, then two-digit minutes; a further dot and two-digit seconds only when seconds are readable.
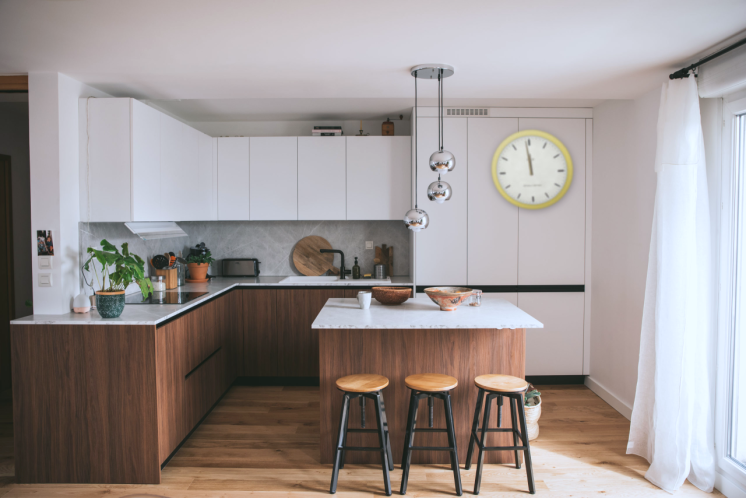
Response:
11.59
